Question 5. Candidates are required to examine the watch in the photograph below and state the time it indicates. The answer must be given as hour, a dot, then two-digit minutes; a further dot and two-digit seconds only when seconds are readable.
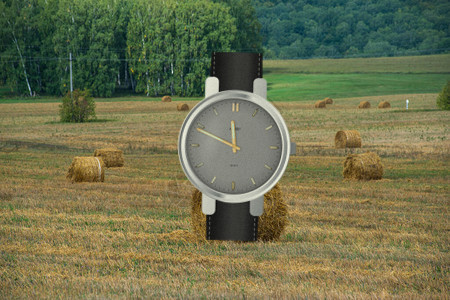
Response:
11.49
